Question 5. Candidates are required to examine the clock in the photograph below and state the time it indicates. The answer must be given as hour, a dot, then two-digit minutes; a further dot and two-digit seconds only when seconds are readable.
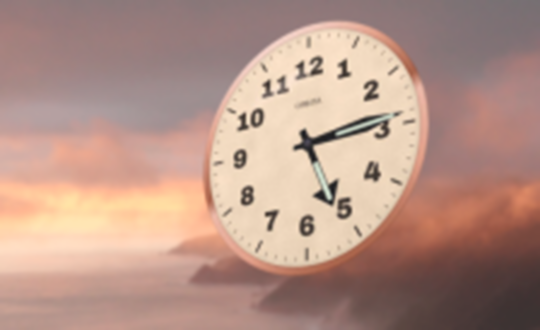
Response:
5.14
